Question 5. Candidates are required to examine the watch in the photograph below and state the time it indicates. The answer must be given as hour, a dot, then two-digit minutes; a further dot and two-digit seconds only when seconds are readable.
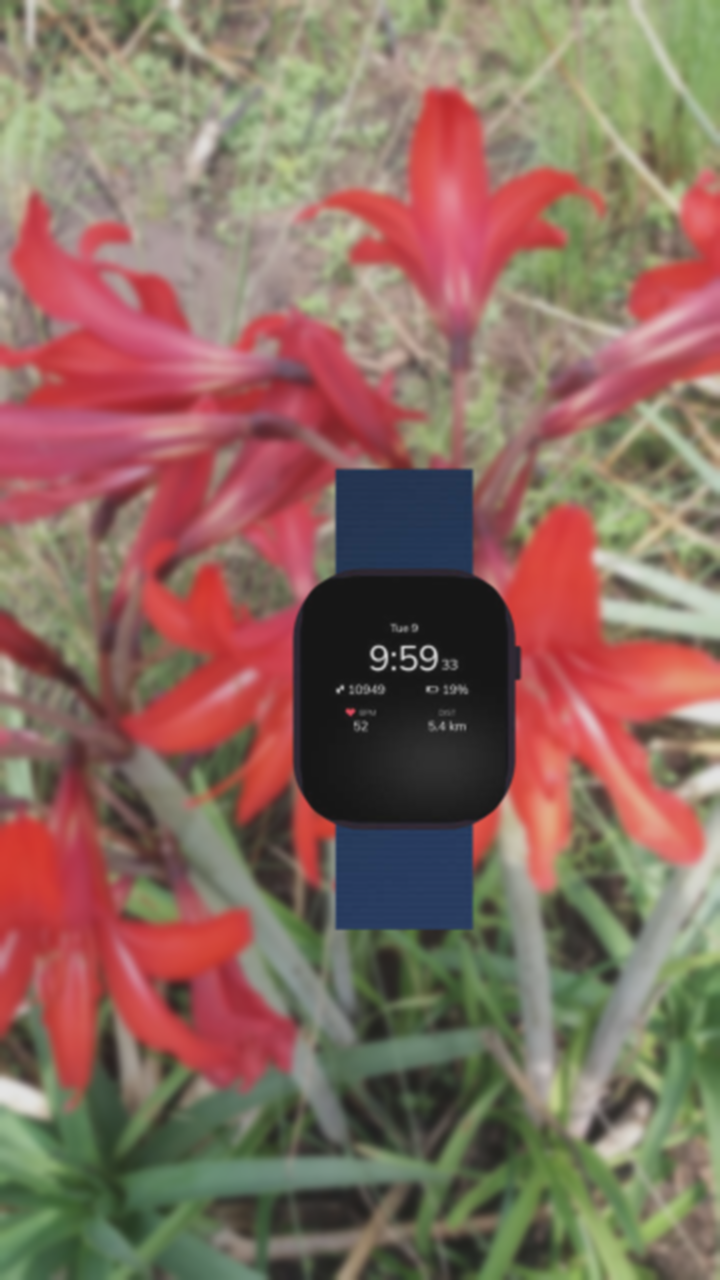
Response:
9.59
